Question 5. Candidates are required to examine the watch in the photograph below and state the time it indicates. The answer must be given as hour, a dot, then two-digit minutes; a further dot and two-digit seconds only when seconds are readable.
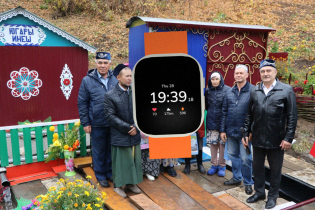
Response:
19.39
